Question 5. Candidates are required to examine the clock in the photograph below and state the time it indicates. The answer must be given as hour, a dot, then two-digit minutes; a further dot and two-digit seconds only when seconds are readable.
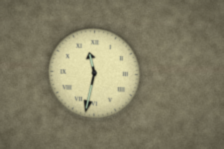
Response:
11.32
